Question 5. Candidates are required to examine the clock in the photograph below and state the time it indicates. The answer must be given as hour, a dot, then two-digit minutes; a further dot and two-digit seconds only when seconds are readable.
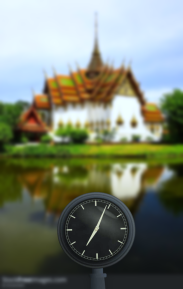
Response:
7.04
